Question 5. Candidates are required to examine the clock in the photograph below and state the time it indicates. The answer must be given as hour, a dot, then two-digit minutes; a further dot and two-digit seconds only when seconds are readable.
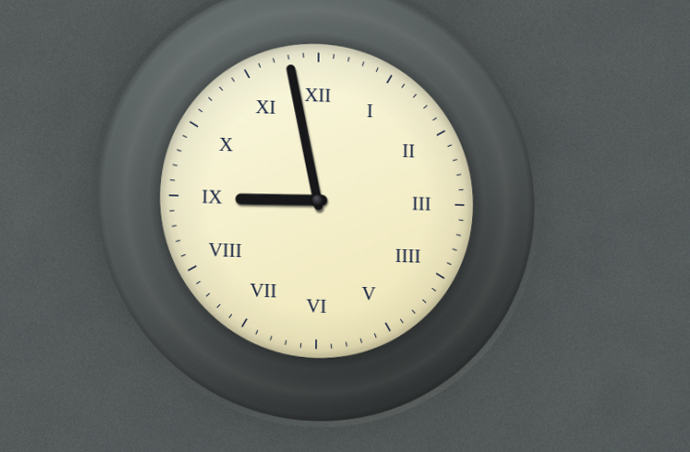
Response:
8.58
